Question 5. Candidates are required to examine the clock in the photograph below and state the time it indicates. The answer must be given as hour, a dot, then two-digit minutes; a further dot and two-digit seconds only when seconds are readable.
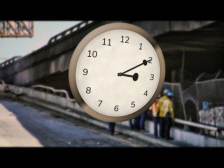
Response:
3.10
